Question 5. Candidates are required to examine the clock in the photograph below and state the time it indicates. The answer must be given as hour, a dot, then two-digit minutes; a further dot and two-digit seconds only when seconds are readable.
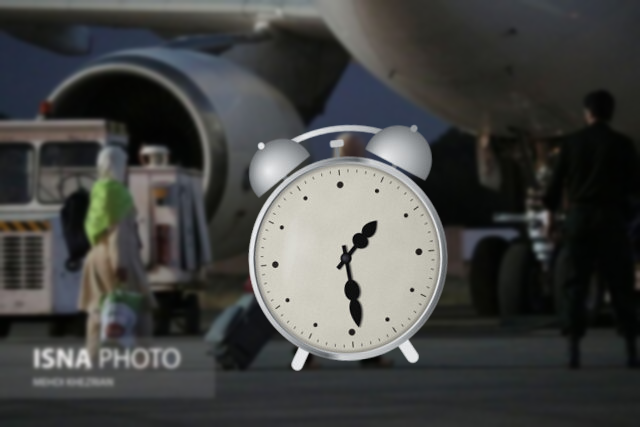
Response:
1.29
